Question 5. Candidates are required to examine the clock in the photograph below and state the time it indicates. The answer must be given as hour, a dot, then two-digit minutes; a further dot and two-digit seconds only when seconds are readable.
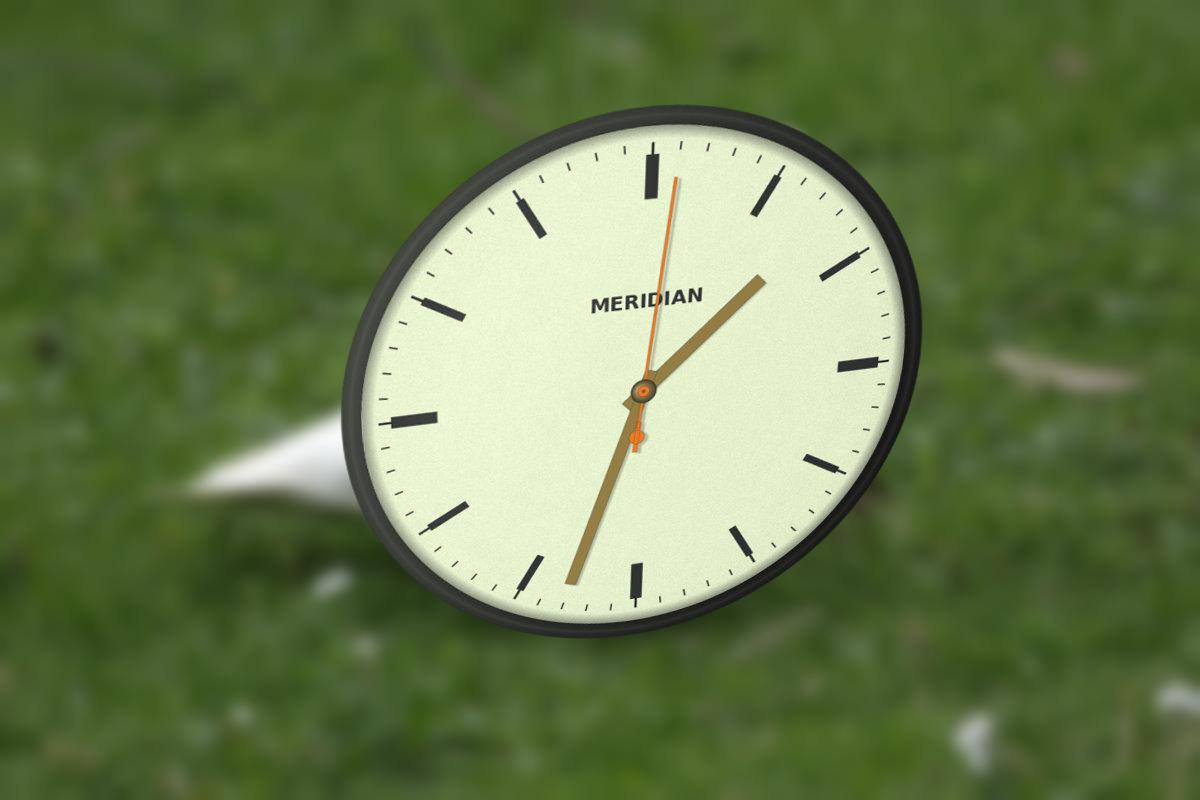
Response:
1.33.01
